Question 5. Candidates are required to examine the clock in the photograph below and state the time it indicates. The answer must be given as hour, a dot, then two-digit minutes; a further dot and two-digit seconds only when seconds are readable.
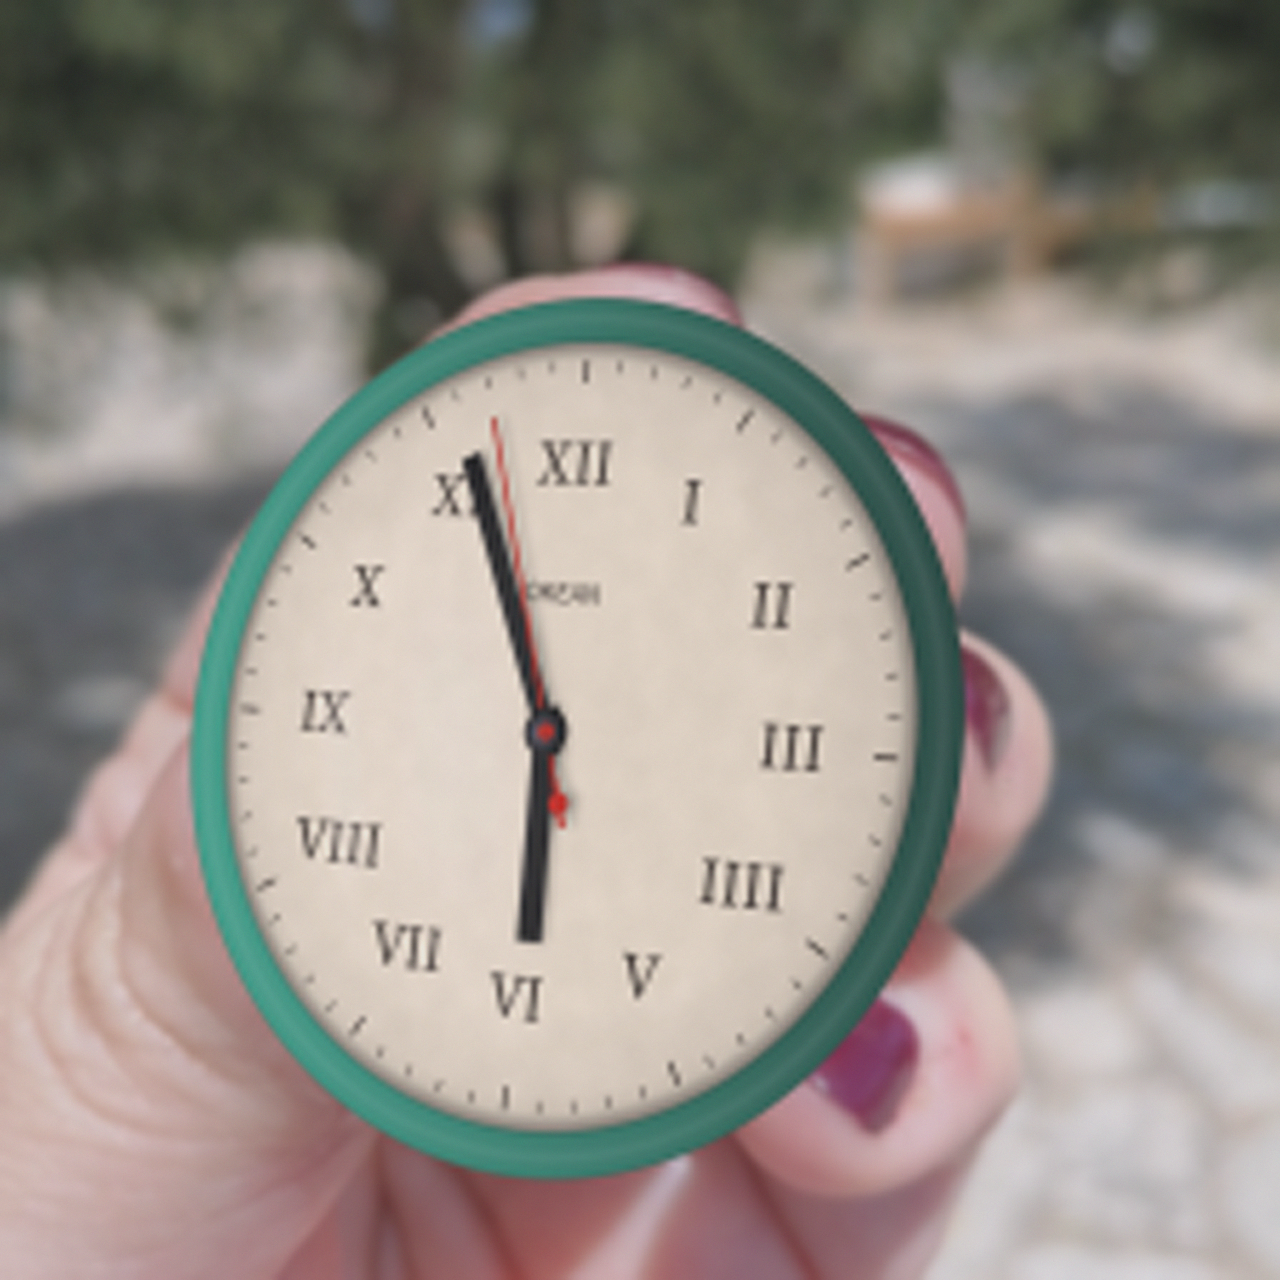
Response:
5.55.57
